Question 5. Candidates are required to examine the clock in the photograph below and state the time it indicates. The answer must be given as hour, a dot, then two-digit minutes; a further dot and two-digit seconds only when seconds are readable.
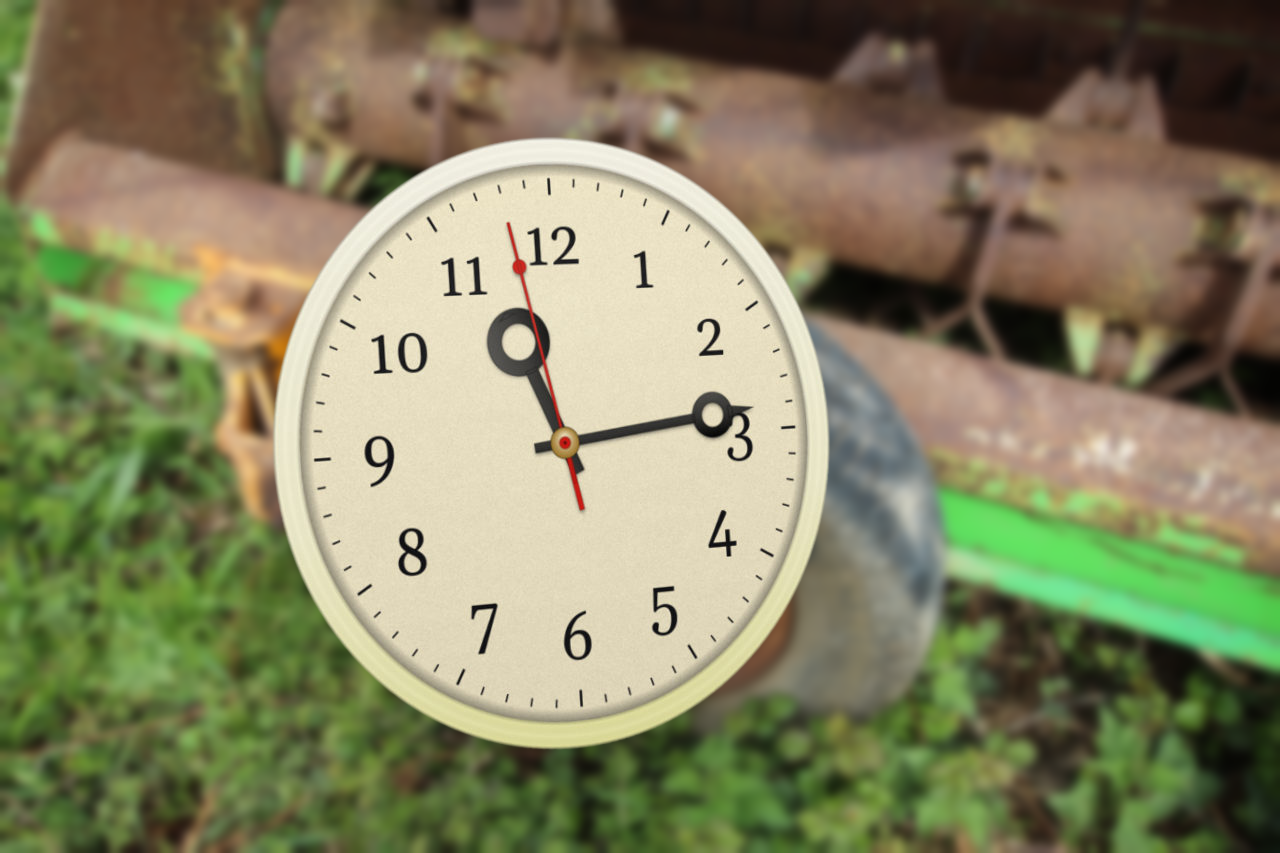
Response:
11.13.58
